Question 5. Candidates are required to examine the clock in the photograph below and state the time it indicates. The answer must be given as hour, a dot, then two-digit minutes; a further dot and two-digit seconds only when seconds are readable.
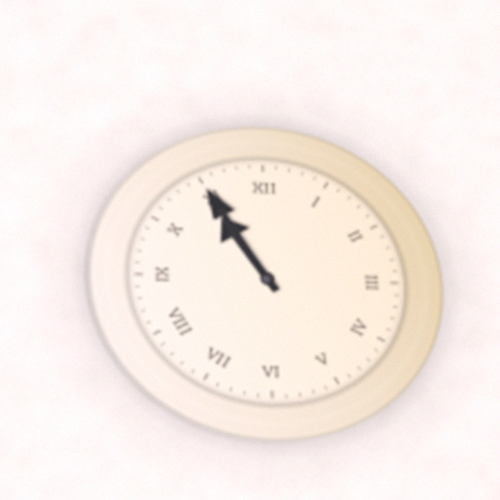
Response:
10.55
